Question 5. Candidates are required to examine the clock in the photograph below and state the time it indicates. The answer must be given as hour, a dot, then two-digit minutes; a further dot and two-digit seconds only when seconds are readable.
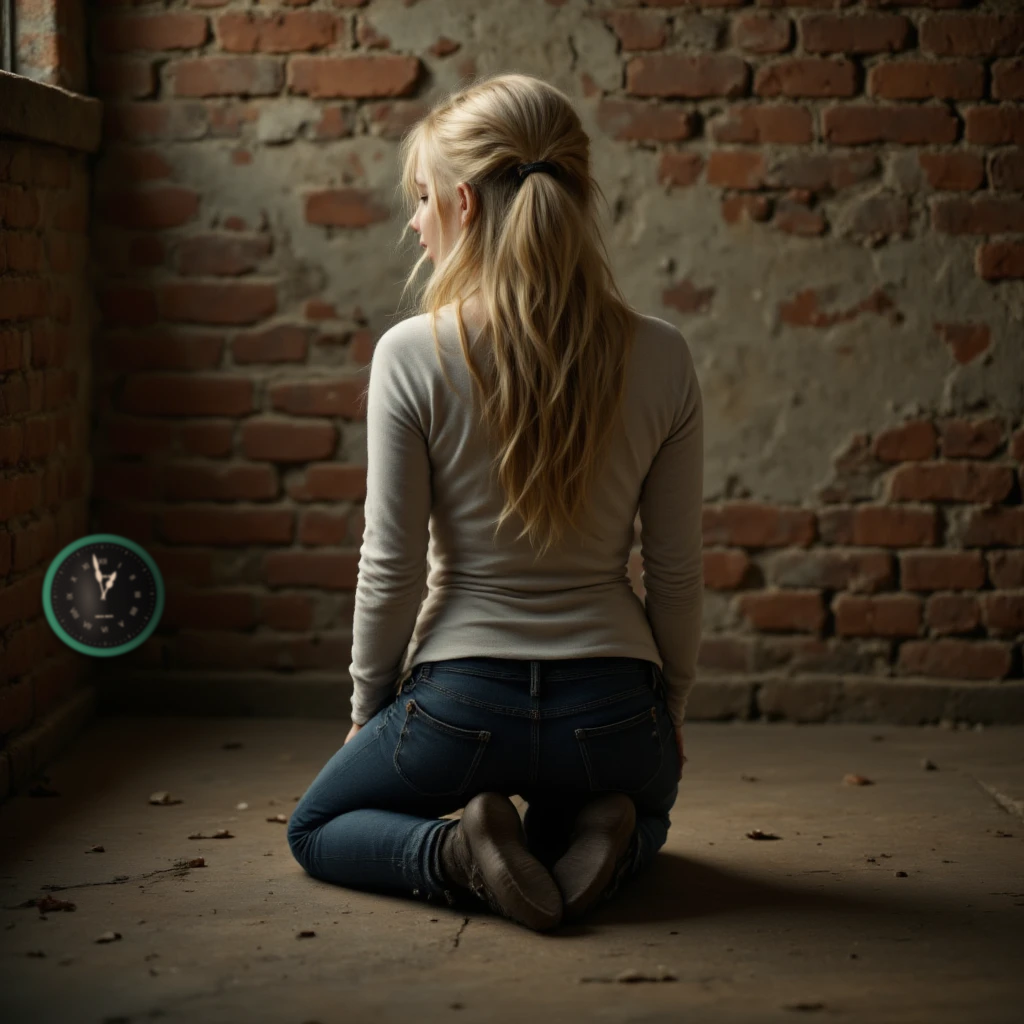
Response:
12.58
